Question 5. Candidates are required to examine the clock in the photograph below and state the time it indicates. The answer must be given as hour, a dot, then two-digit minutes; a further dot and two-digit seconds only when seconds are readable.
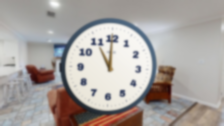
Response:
11.00
